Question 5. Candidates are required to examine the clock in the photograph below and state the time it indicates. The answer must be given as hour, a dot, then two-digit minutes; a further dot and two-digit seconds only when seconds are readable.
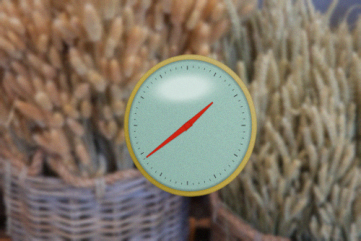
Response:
1.39
